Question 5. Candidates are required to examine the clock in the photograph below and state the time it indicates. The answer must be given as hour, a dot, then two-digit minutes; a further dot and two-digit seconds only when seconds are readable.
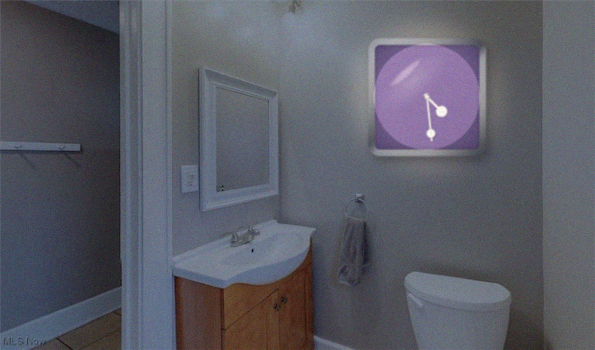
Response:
4.29
